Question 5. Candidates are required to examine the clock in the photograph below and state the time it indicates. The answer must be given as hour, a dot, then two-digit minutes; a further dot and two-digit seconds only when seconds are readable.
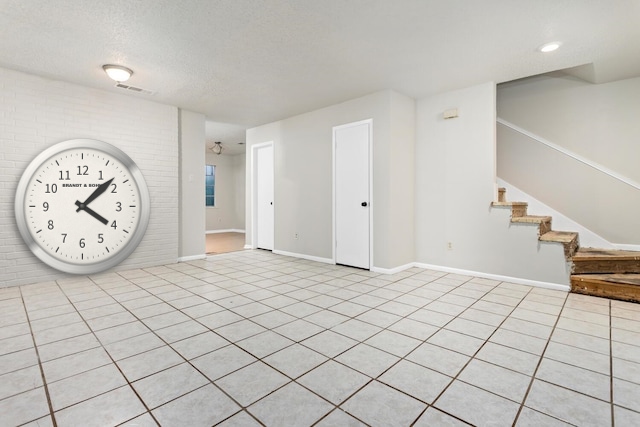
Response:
4.08
